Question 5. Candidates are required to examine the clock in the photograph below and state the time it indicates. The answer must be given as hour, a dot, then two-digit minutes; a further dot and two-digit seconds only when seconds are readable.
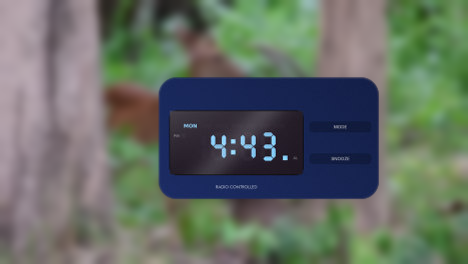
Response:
4.43
